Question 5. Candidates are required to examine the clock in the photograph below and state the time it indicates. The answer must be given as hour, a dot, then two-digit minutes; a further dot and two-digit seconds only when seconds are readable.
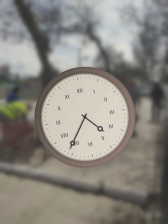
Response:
4.36
